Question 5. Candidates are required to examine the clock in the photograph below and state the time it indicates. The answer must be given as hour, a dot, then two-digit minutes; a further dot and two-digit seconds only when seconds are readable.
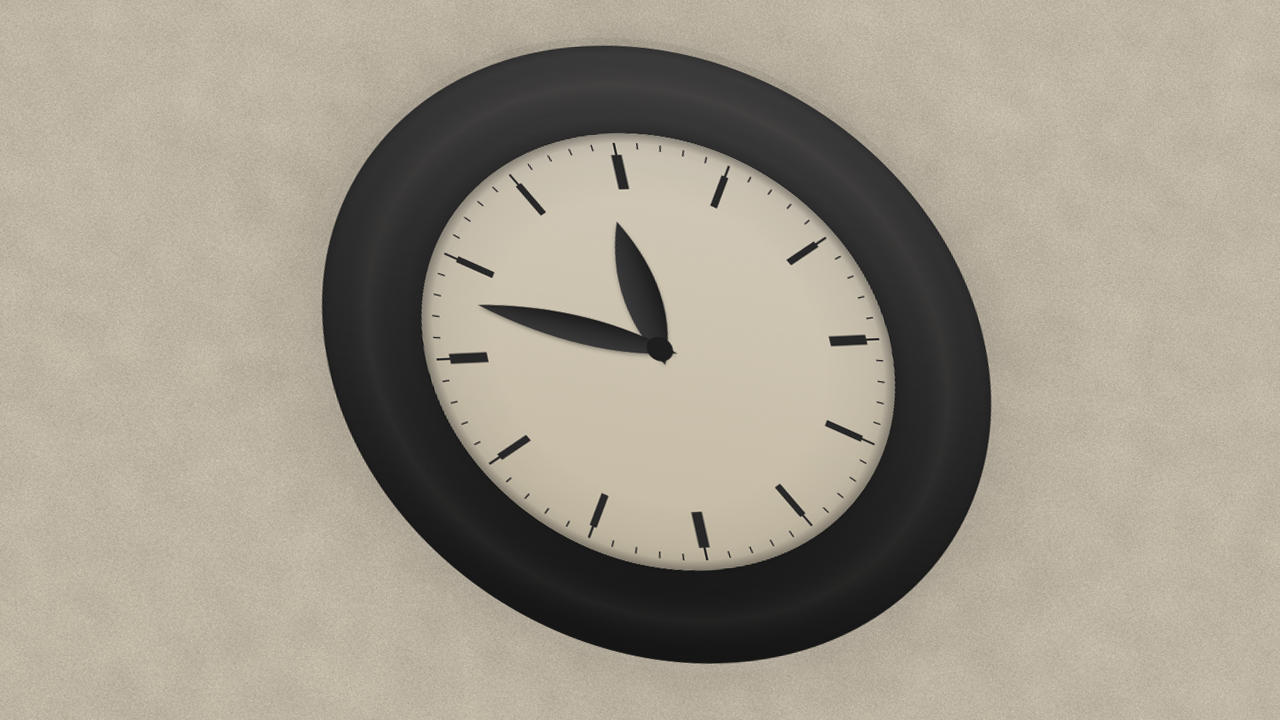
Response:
11.48
